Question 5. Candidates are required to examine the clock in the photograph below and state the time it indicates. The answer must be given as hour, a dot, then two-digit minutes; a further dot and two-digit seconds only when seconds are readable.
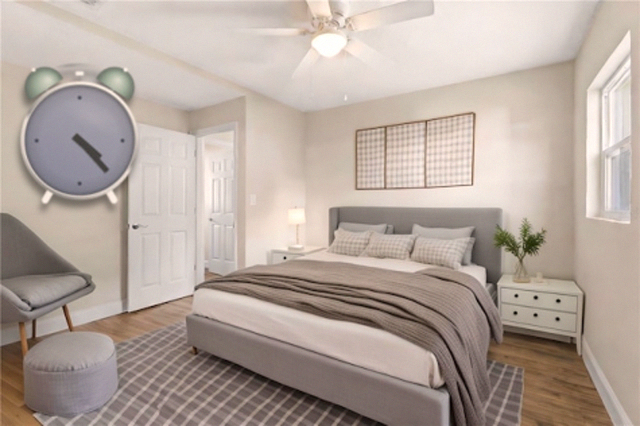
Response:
4.23
